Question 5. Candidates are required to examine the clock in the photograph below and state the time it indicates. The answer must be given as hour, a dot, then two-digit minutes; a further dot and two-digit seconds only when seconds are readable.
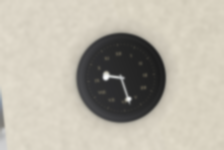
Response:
9.28
